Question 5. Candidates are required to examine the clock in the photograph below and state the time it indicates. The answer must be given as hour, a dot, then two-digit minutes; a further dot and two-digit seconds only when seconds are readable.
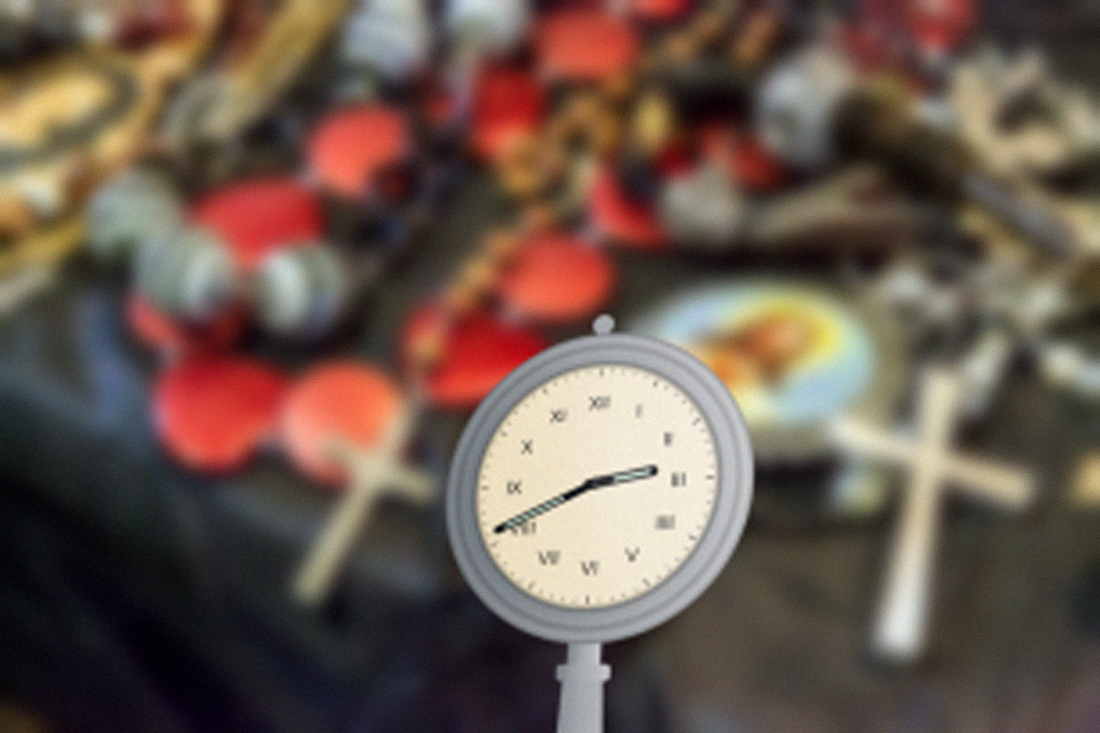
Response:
2.41
